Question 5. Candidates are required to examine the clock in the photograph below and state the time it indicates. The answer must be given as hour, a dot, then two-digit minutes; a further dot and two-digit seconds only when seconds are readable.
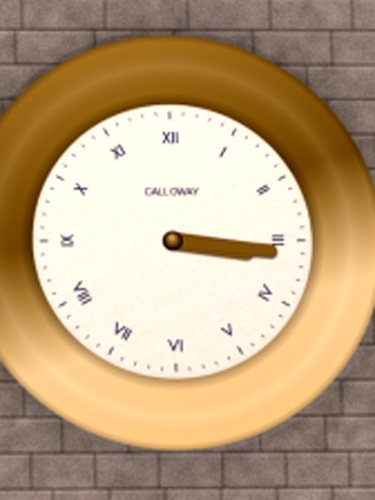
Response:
3.16
